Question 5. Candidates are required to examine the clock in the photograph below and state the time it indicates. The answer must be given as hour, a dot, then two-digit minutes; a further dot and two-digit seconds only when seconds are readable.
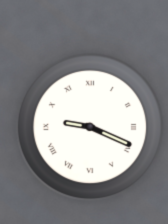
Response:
9.19
